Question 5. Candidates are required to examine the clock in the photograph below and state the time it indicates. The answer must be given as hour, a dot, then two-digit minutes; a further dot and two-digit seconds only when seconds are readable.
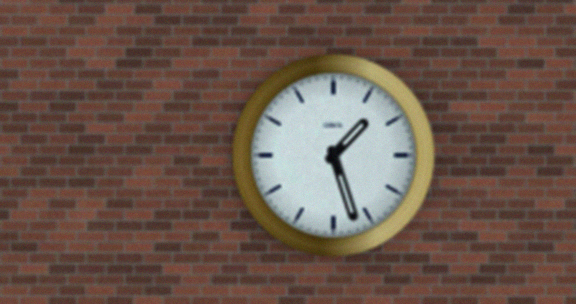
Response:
1.27
